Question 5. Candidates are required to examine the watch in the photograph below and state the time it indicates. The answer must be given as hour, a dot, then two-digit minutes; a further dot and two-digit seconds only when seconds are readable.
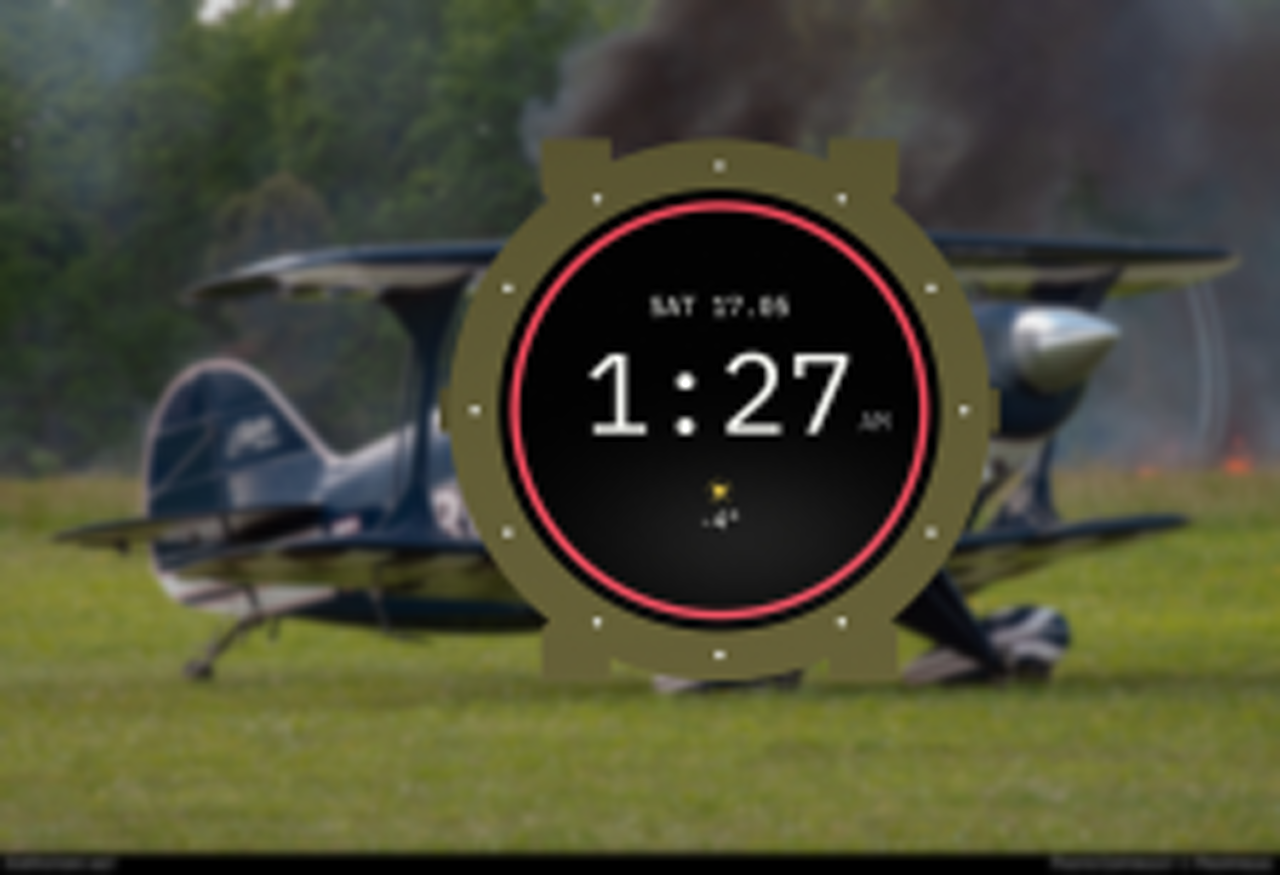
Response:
1.27
